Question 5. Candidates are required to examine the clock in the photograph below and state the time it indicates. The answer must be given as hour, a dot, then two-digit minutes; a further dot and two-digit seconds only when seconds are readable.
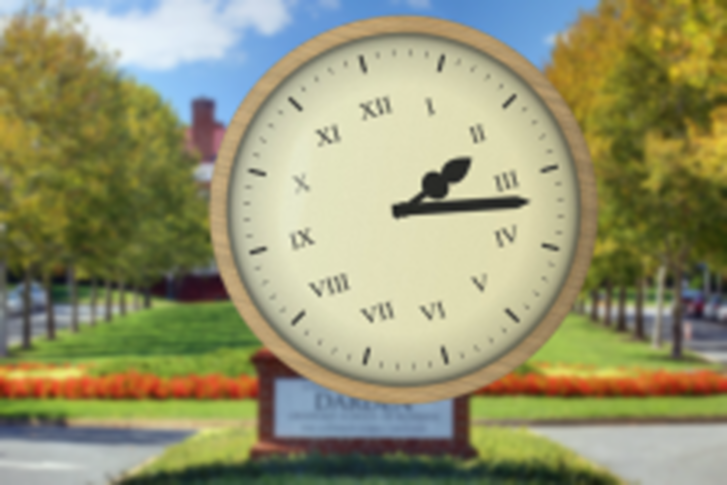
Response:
2.17
